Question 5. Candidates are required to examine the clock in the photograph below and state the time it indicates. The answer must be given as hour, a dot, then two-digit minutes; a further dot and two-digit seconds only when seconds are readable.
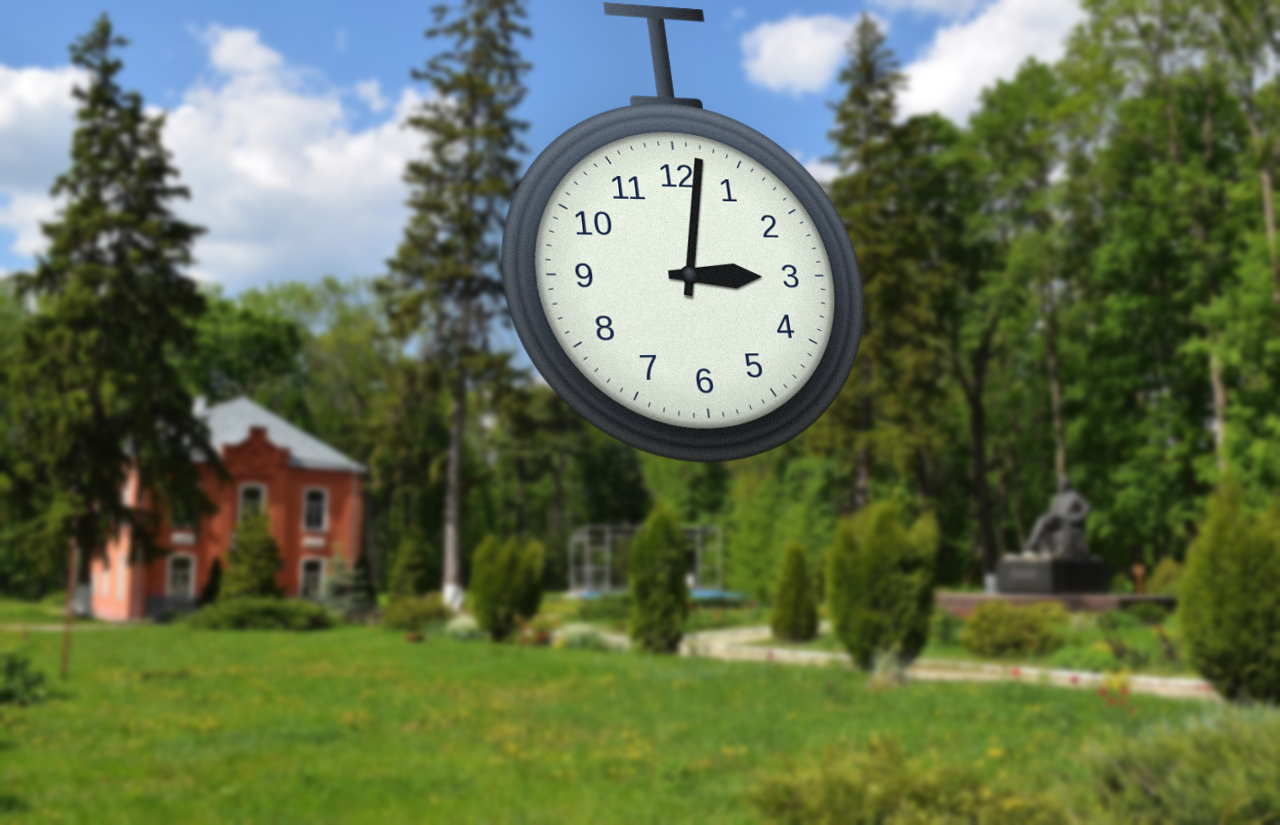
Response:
3.02
